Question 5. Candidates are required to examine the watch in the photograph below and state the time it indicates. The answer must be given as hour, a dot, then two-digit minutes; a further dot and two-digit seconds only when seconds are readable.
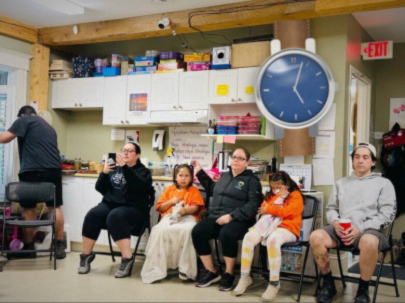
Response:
5.03
